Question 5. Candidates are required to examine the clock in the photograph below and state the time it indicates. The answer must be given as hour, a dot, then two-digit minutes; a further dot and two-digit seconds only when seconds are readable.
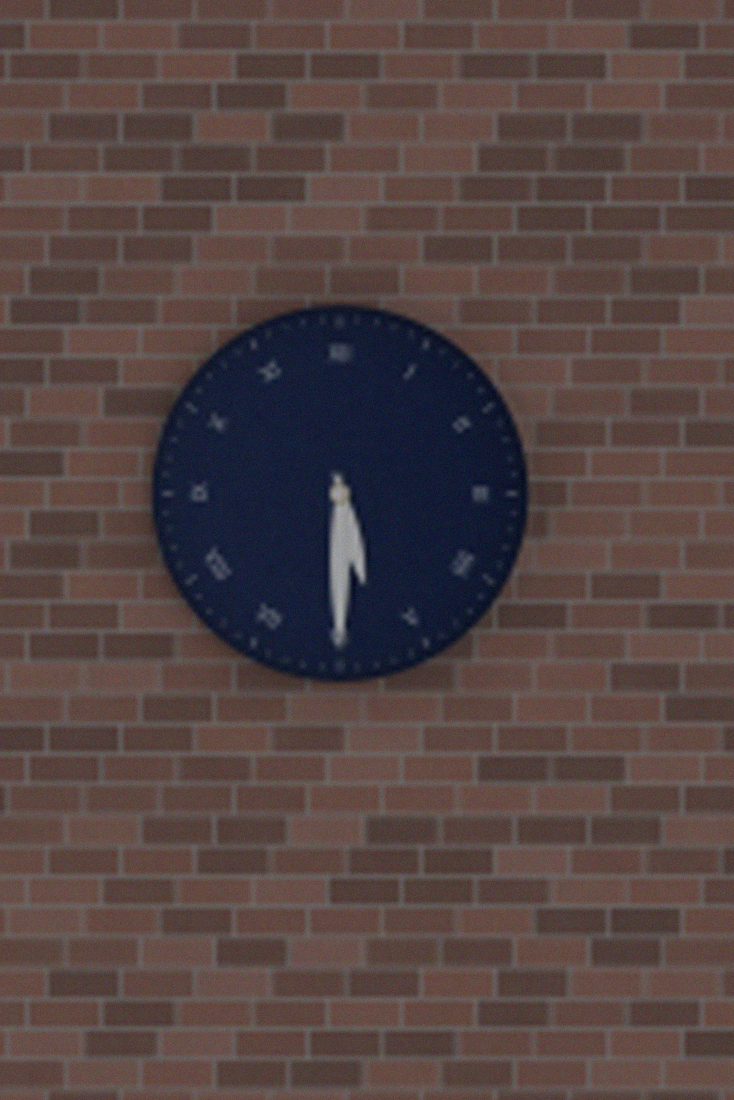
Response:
5.30
